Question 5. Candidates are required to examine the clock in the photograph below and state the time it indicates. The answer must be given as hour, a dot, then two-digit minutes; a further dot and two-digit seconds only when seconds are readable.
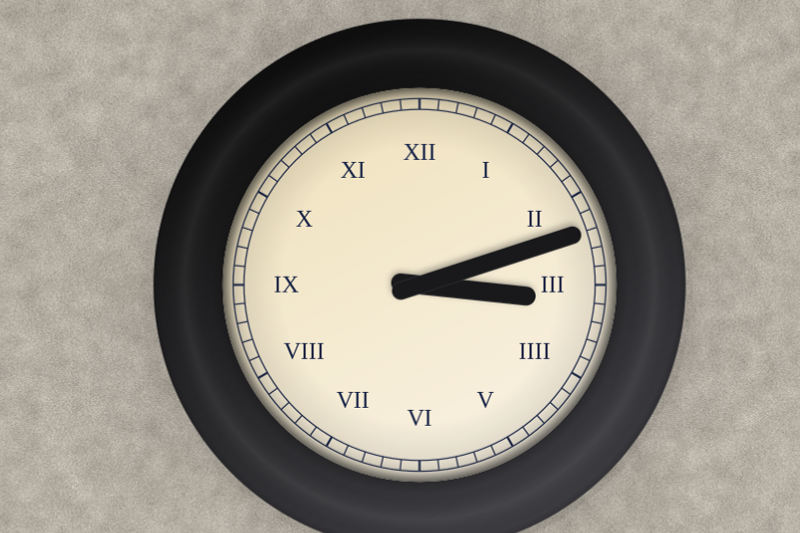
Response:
3.12
